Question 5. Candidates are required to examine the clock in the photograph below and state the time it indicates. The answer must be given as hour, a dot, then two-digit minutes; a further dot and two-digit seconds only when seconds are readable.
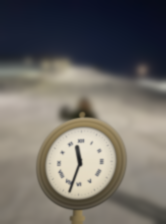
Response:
11.33
